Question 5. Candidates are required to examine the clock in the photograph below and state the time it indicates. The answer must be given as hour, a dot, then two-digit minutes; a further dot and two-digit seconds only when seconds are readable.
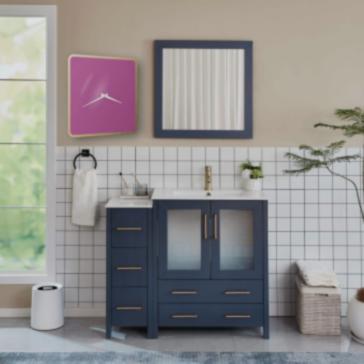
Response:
3.41
